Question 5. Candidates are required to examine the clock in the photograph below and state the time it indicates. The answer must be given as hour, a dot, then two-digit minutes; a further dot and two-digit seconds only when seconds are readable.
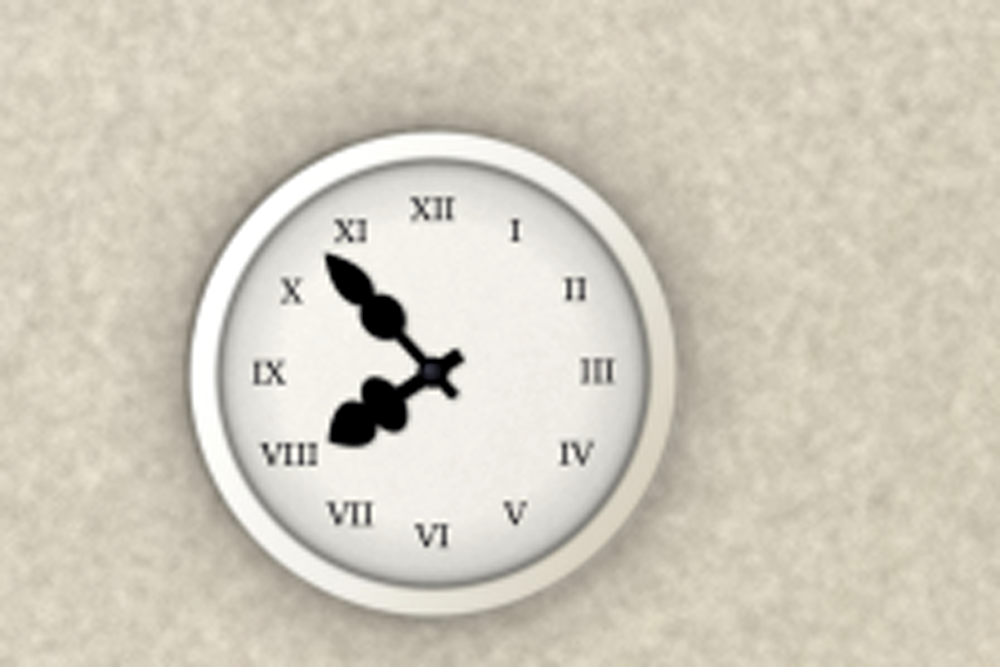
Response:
7.53
